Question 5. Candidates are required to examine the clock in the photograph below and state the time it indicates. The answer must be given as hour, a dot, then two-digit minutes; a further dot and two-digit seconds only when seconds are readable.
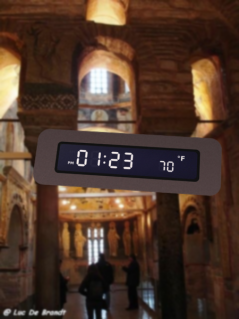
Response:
1.23
